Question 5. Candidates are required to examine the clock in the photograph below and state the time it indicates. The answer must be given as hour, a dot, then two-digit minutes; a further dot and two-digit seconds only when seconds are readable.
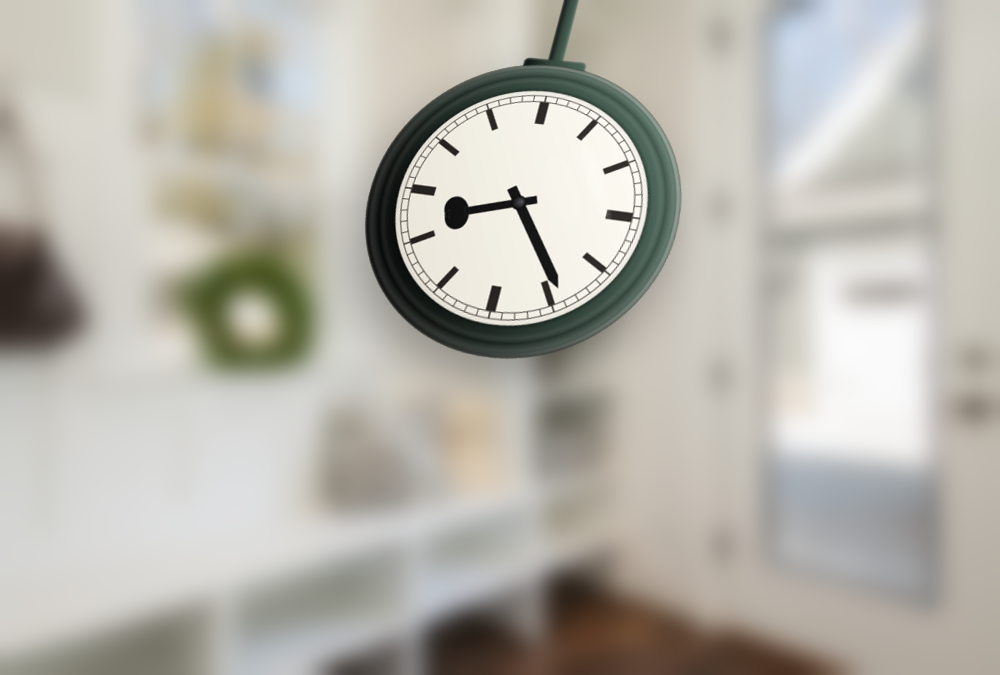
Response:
8.24
